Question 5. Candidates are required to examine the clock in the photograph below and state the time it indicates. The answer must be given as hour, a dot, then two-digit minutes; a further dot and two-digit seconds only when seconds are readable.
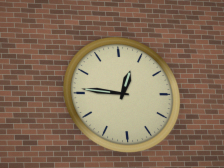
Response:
12.46
